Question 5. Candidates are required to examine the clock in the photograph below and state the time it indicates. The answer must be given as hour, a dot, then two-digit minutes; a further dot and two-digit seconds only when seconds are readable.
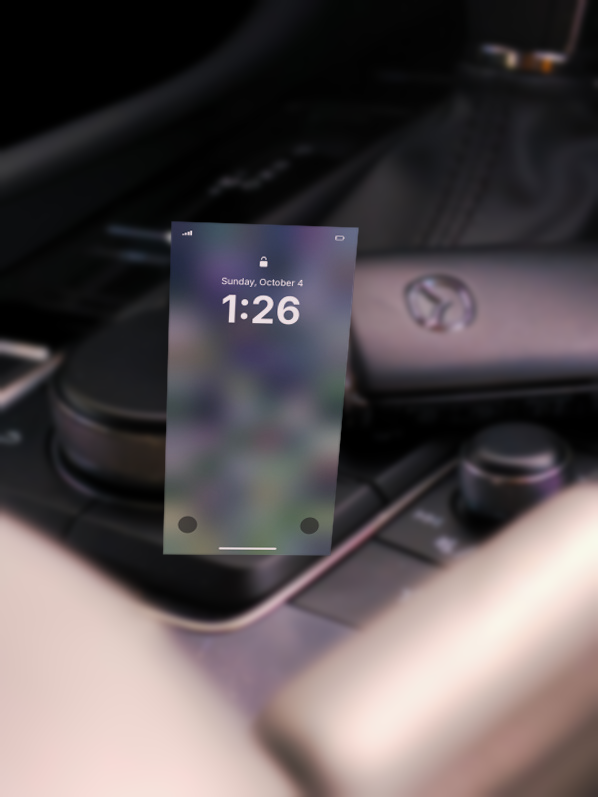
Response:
1.26
